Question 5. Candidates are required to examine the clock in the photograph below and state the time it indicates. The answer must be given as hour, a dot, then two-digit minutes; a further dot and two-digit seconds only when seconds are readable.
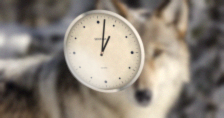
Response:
1.02
